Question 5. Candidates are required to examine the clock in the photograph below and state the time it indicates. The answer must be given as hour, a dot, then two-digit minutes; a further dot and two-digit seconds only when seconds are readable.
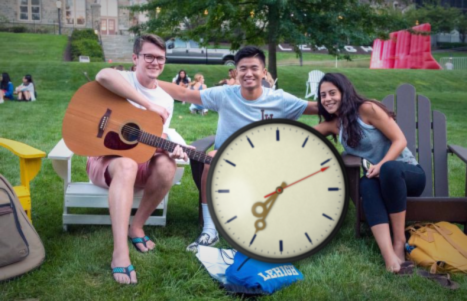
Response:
7.35.11
